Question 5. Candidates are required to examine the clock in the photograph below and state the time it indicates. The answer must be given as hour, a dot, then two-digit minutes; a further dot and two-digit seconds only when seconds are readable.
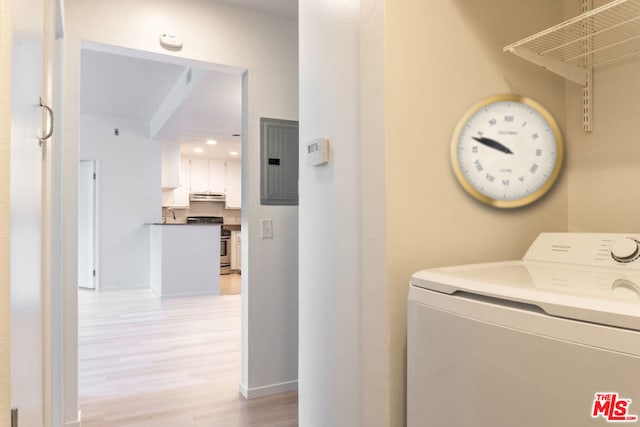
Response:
9.48
